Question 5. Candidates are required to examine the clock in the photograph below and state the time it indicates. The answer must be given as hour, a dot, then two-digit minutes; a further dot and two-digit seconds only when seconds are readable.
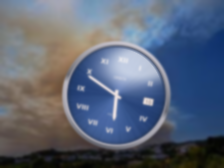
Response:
5.49
